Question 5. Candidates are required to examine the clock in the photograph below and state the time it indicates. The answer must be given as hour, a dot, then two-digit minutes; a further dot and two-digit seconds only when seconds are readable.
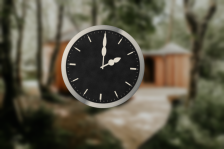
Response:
2.00
